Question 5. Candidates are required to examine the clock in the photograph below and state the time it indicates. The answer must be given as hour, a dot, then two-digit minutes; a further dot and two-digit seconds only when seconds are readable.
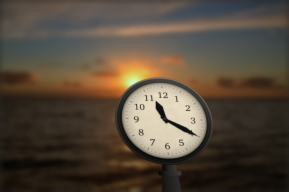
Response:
11.20
